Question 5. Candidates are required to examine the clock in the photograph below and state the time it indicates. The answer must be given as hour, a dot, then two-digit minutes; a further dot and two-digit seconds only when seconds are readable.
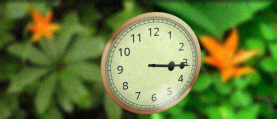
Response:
3.16
